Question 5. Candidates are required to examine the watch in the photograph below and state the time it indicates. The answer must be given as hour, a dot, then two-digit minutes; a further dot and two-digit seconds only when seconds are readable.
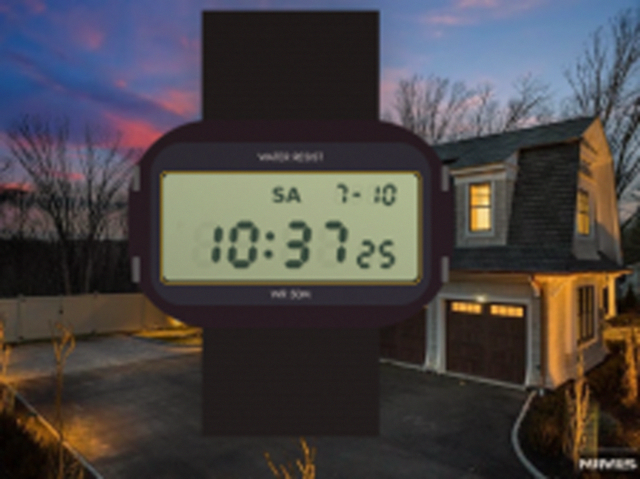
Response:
10.37.25
